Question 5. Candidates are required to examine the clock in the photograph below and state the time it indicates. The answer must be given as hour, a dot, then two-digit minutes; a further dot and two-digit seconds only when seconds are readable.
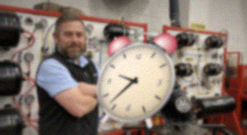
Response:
9.37
